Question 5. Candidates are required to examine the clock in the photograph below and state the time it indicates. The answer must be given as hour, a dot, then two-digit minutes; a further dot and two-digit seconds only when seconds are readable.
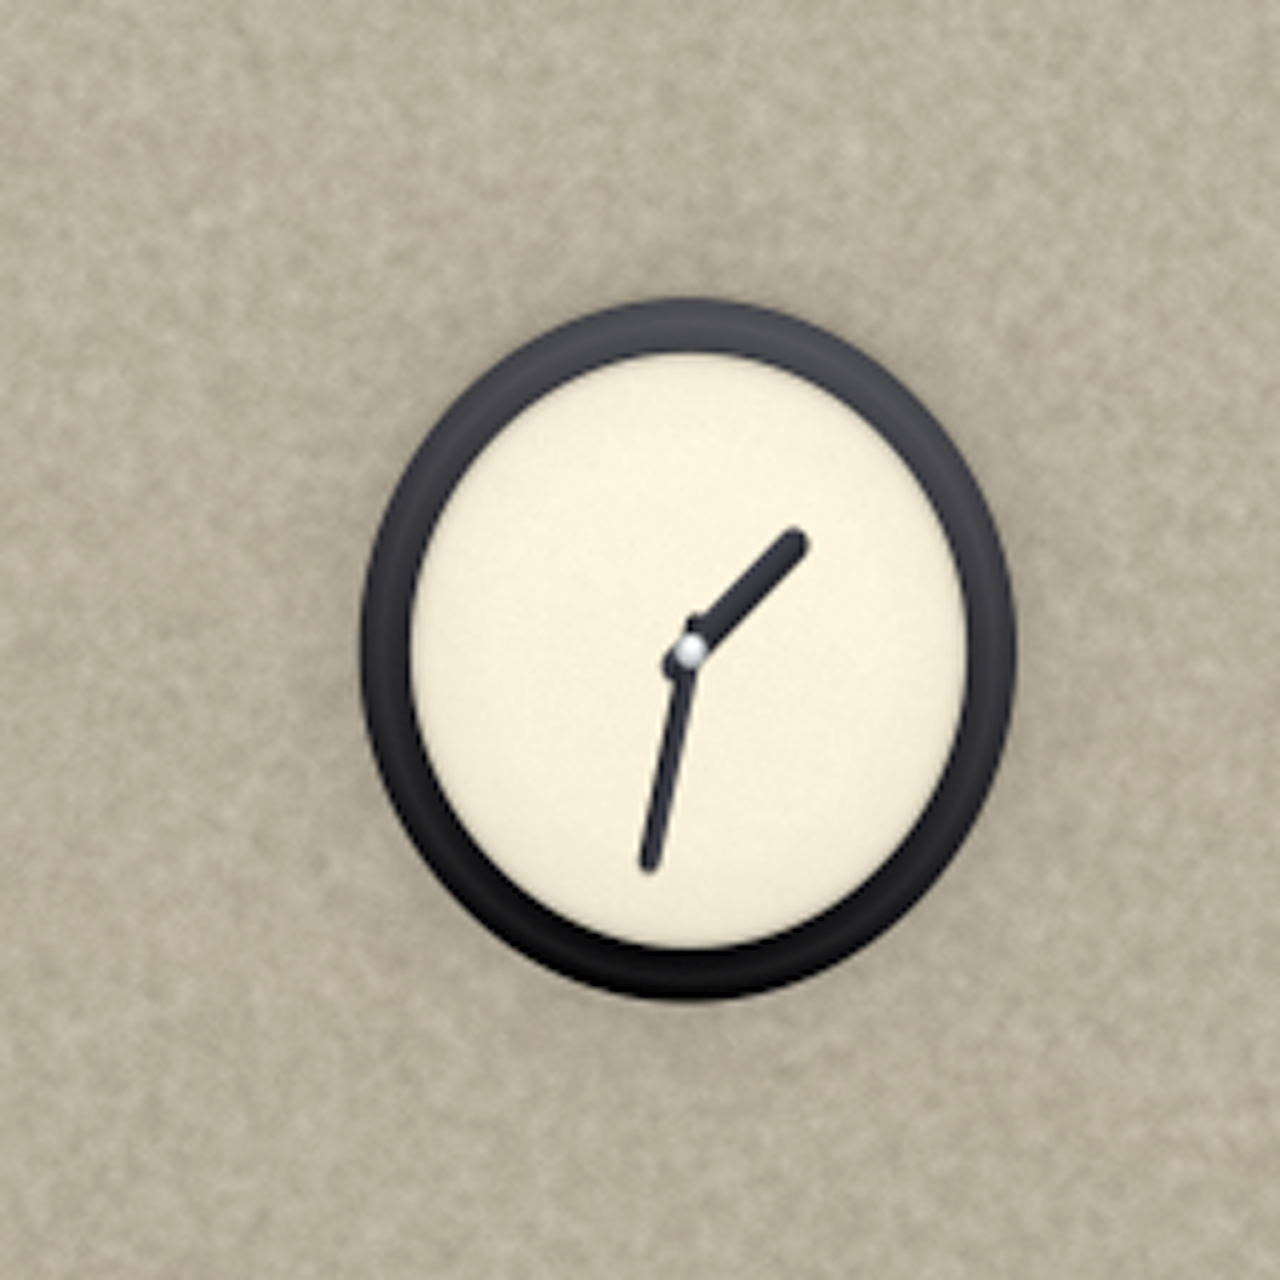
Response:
1.32
